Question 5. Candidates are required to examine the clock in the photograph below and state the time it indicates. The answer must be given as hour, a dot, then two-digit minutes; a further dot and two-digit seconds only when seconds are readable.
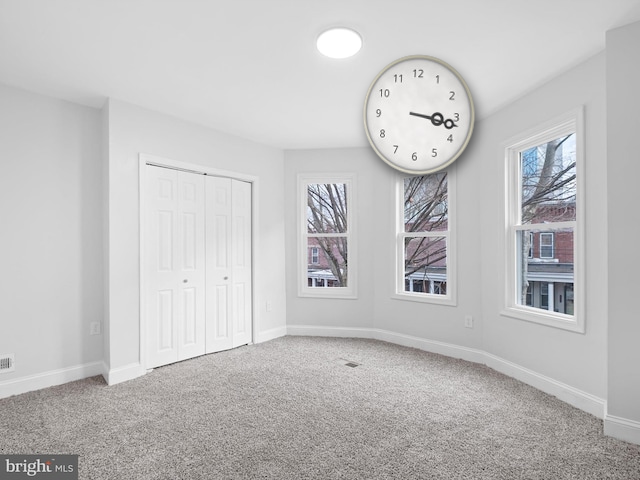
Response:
3.17
